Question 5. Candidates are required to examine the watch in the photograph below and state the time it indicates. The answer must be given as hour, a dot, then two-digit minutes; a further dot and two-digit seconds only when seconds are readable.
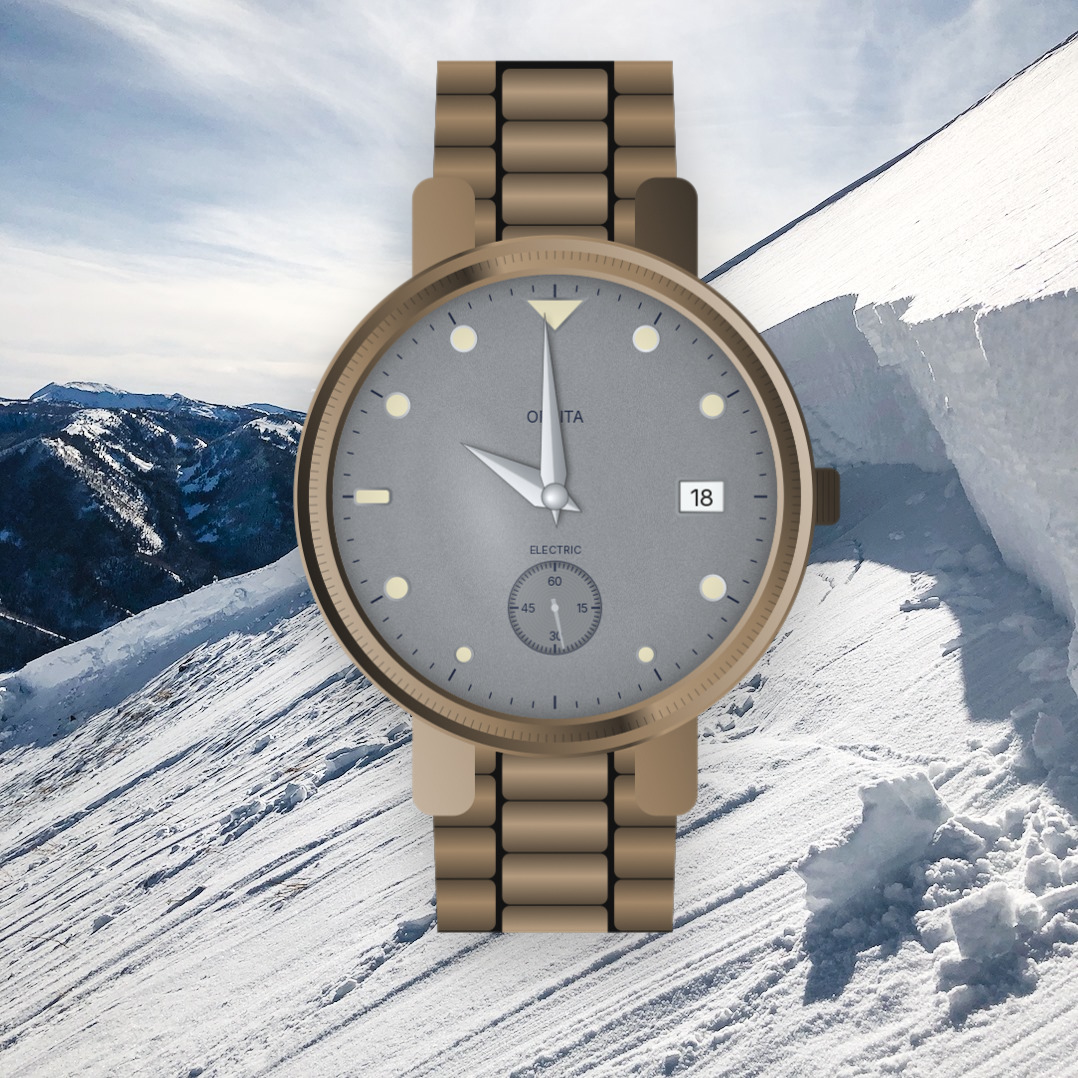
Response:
9.59.28
